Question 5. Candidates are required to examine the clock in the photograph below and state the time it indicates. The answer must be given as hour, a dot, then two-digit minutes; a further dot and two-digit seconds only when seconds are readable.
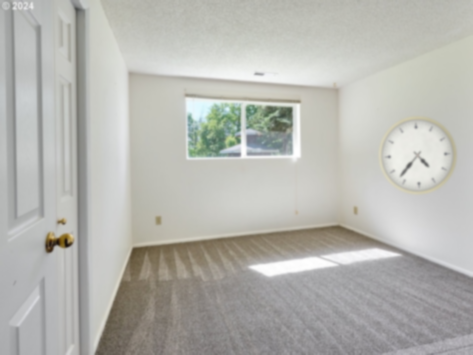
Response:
4.37
